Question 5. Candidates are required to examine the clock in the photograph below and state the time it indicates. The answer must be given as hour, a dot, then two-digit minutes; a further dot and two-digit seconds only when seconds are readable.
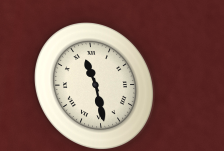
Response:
11.29
